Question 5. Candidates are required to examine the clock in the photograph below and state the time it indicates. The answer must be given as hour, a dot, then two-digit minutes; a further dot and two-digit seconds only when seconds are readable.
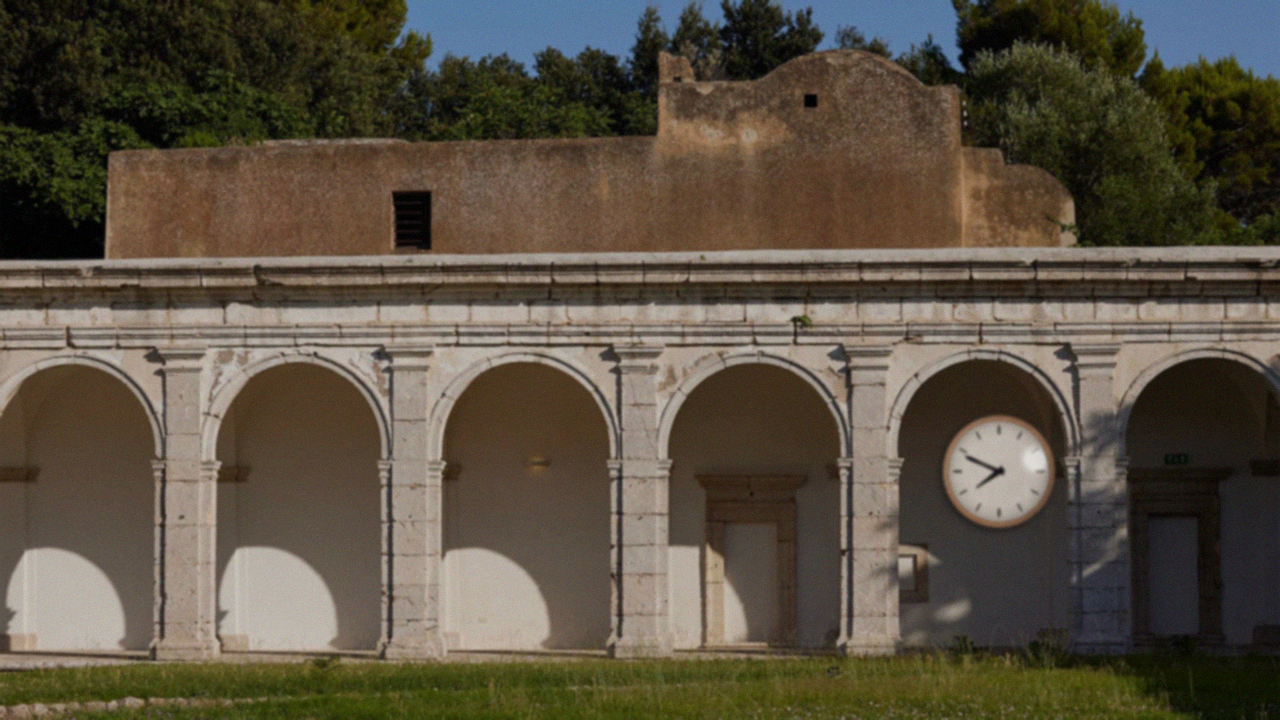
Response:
7.49
